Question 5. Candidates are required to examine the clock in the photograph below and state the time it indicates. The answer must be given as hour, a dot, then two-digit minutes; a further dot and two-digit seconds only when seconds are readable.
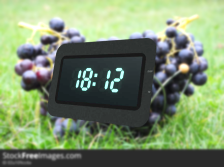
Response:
18.12
